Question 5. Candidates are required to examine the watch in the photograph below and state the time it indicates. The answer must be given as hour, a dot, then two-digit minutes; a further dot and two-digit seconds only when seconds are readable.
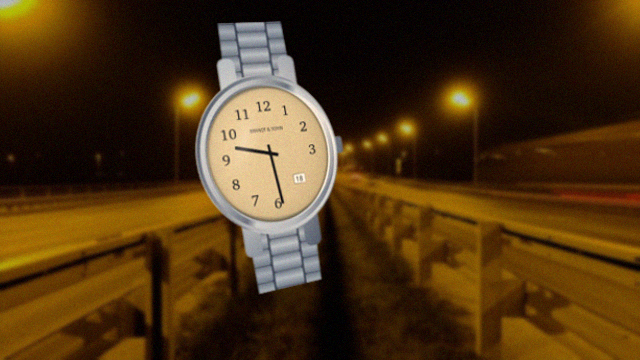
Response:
9.29
